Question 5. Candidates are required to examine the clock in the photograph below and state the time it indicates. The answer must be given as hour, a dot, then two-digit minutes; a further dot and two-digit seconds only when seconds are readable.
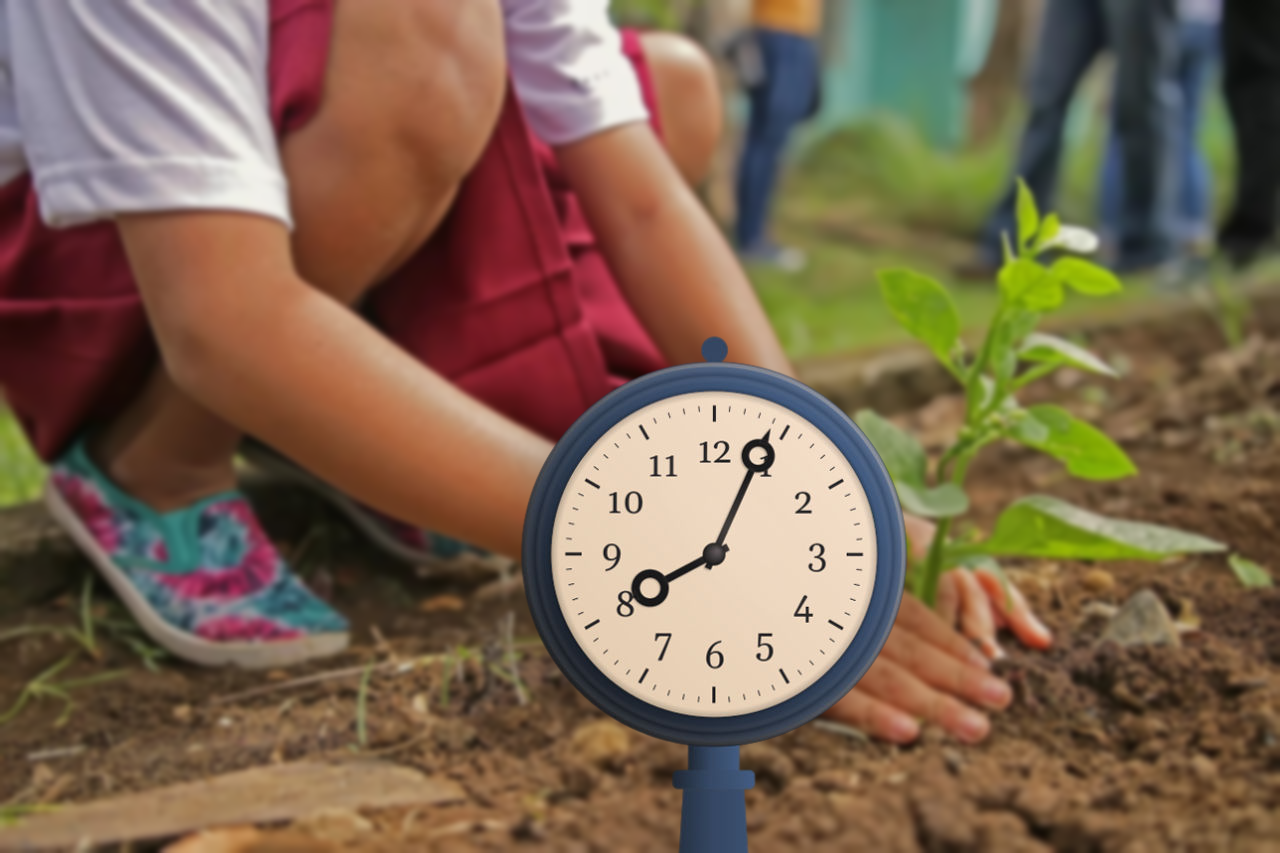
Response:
8.04
